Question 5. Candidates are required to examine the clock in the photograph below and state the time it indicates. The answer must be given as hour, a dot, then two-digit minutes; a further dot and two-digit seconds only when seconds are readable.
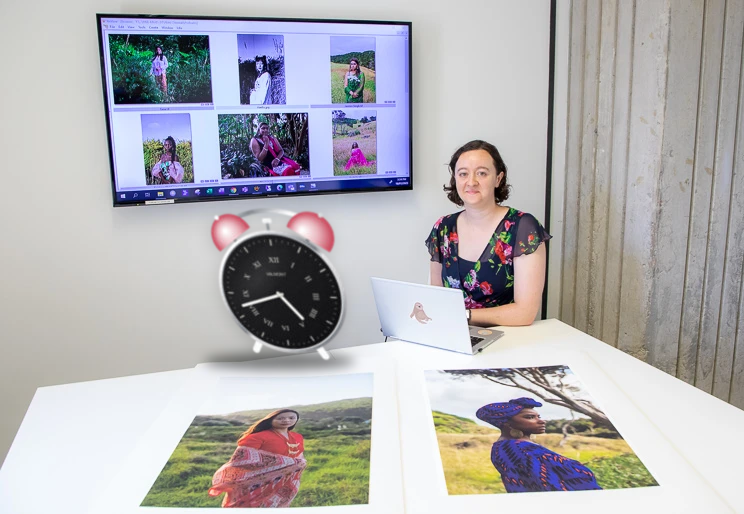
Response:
4.42
